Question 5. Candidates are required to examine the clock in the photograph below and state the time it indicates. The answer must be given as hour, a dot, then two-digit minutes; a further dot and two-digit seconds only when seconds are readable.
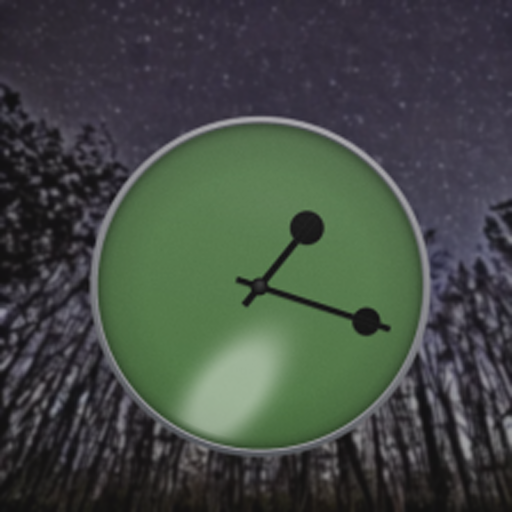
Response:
1.18
